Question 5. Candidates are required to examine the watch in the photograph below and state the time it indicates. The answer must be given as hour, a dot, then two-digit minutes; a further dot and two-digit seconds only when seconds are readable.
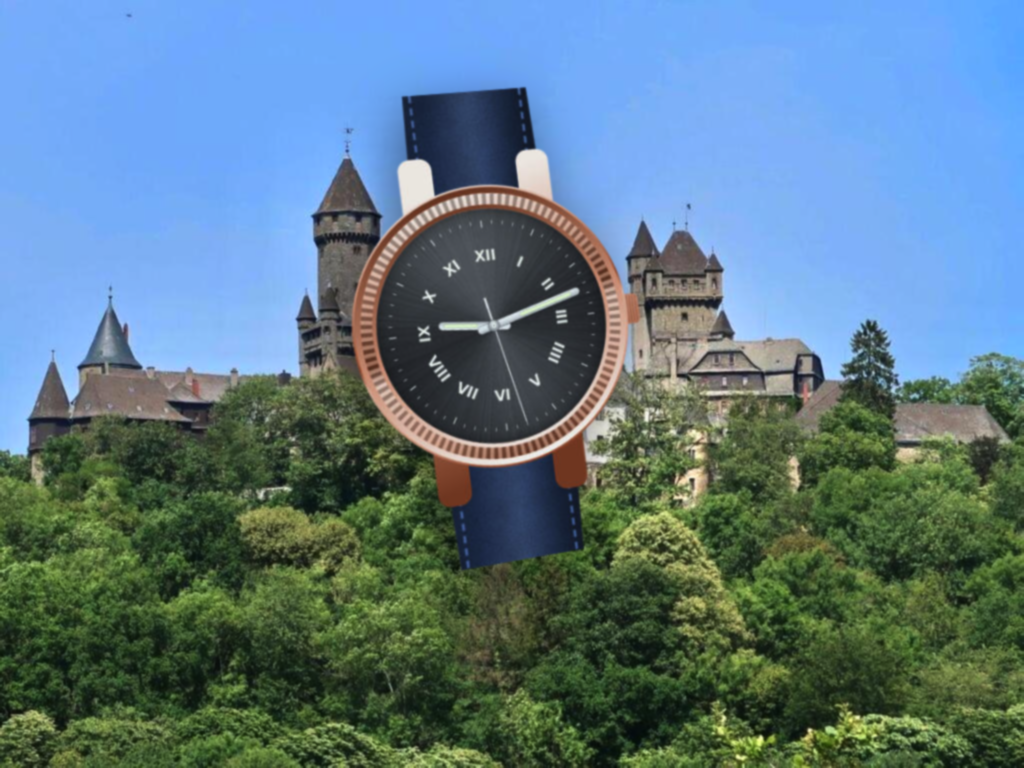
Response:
9.12.28
